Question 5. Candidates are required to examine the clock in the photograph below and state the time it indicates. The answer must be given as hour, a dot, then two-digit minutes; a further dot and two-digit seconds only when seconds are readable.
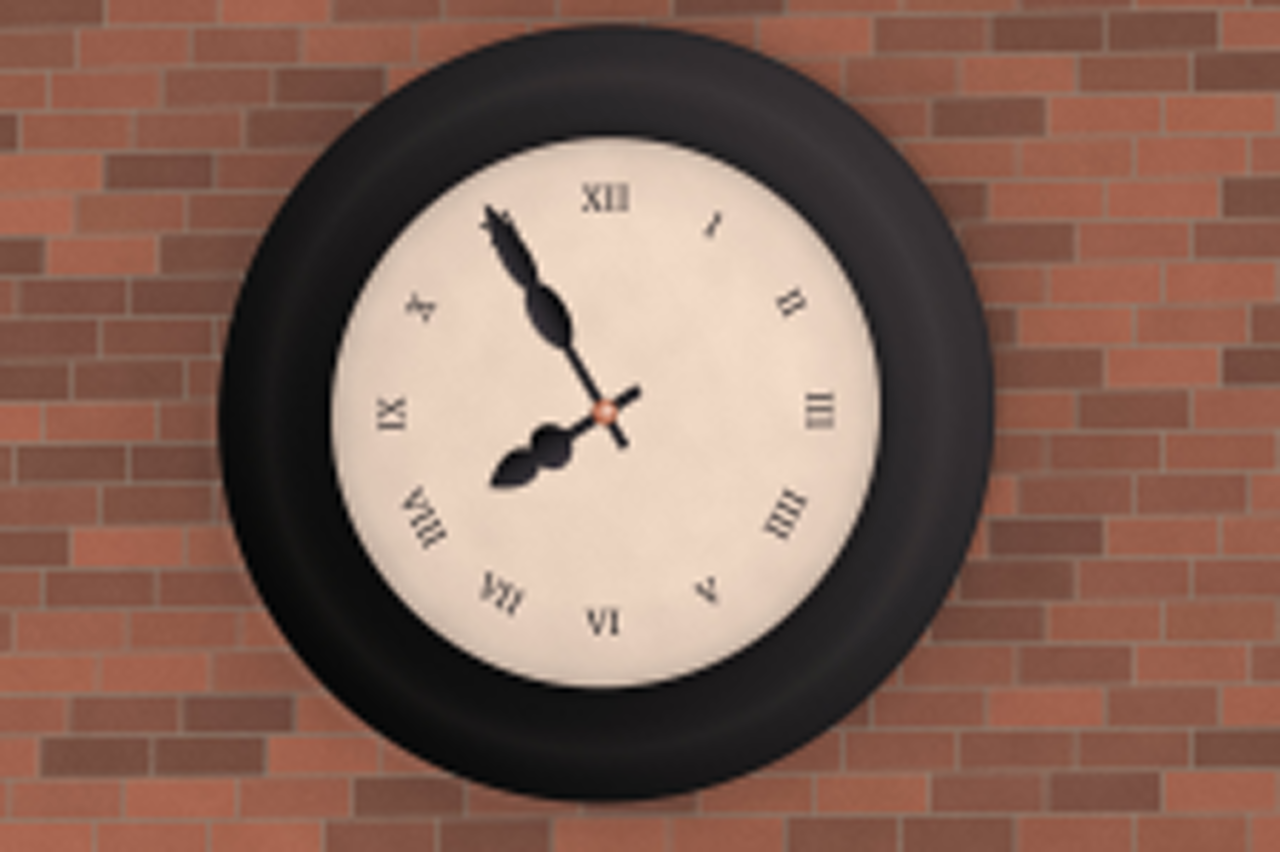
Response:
7.55
